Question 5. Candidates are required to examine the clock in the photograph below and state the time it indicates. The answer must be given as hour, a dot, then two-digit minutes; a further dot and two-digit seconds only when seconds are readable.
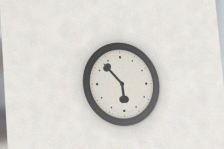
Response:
5.53
